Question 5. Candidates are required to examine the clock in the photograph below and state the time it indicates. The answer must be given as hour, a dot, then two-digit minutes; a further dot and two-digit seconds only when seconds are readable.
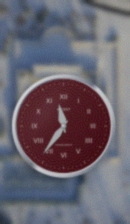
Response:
11.36
